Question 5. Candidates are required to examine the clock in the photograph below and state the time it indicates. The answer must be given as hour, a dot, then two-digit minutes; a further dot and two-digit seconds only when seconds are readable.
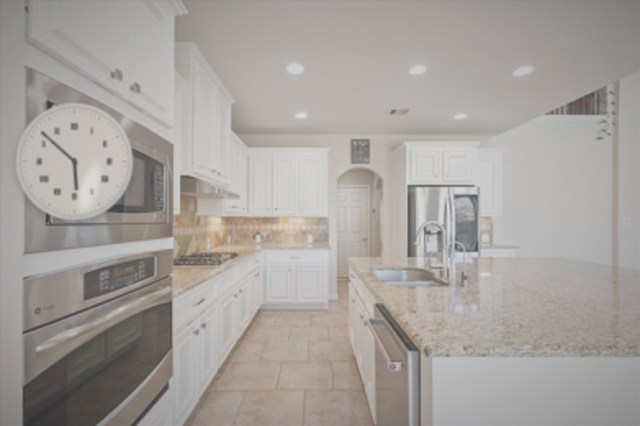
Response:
5.52
